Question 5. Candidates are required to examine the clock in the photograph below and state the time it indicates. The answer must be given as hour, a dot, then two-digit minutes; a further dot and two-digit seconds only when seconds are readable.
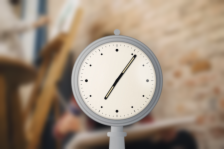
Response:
7.06
